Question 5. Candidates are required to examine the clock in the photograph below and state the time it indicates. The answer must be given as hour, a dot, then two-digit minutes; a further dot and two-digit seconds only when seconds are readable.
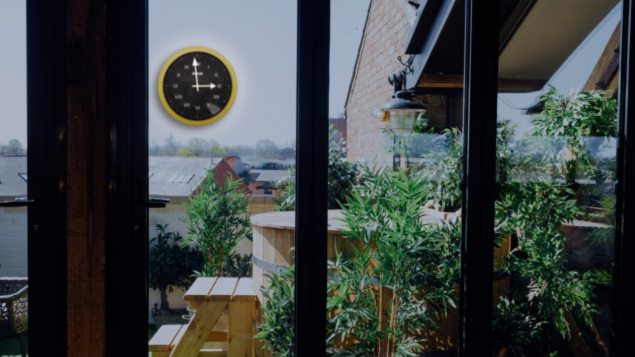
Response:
2.59
